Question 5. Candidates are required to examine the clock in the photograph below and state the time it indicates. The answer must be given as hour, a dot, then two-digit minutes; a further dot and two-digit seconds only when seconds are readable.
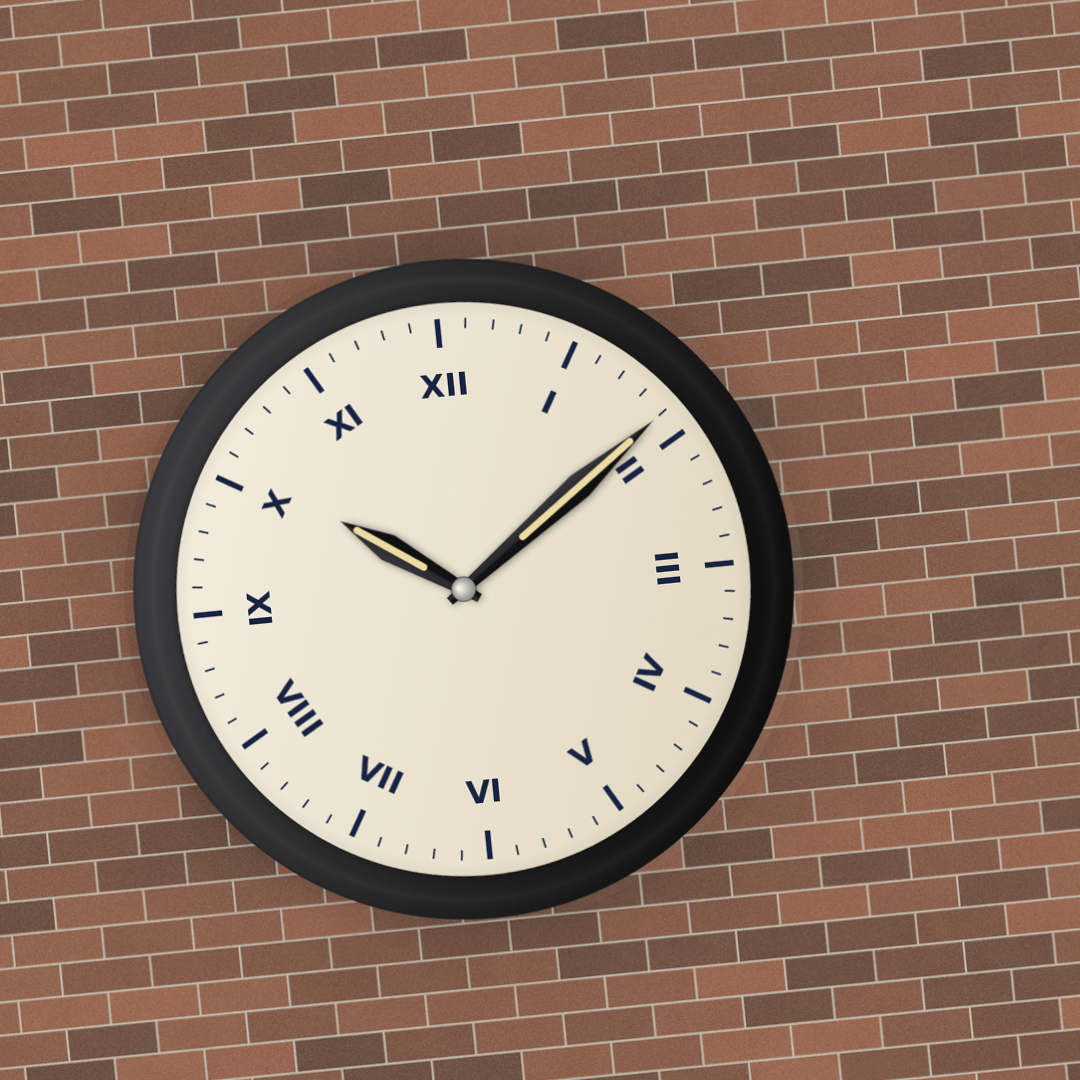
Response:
10.09
